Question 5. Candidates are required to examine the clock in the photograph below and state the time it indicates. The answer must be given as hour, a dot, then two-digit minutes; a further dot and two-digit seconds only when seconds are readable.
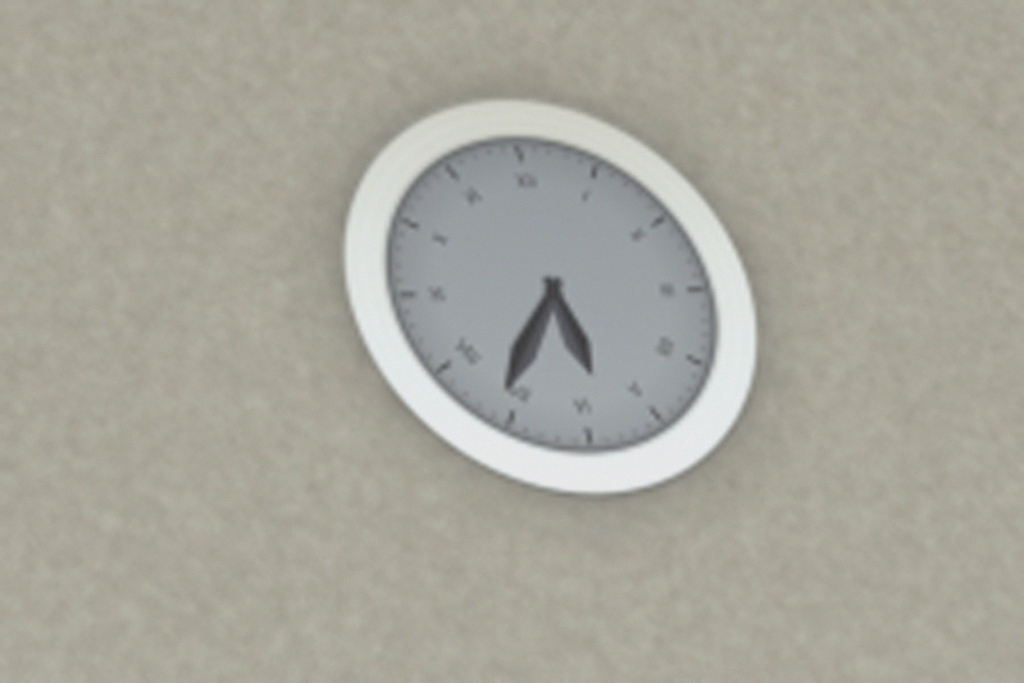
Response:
5.36
